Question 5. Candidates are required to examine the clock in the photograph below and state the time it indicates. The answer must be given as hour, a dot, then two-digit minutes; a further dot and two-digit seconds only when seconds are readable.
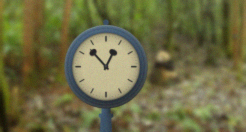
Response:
12.53
